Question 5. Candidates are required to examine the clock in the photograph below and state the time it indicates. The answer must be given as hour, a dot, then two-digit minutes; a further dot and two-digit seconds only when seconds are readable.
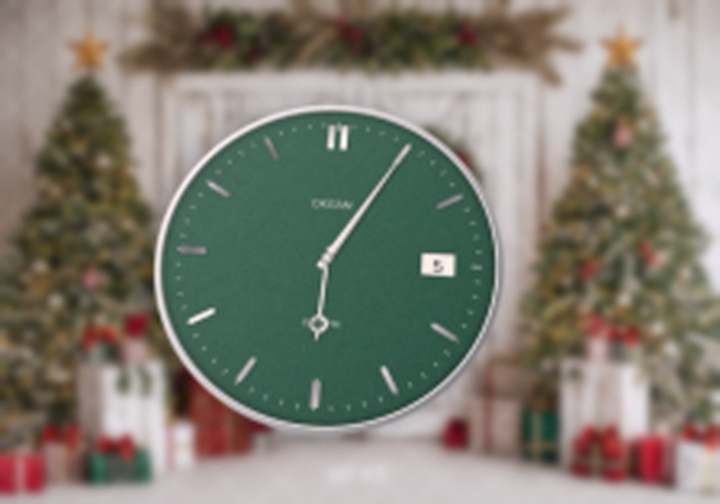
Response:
6.05
